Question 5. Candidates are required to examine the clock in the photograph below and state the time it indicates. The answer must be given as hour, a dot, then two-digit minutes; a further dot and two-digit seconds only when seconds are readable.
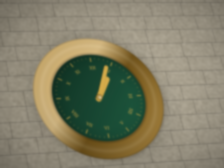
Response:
1.04
